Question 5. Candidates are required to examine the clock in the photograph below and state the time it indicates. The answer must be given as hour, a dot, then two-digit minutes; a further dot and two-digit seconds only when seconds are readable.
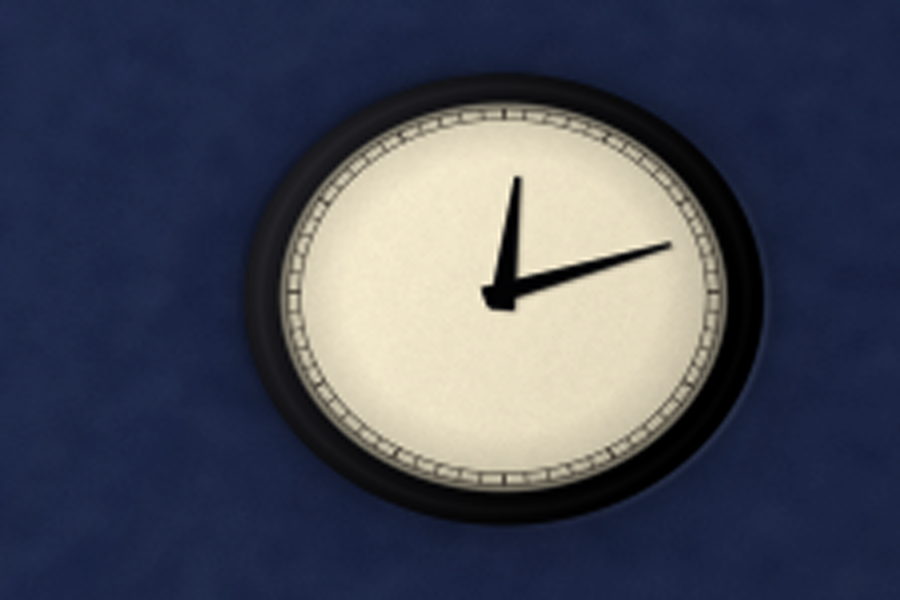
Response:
12.12
